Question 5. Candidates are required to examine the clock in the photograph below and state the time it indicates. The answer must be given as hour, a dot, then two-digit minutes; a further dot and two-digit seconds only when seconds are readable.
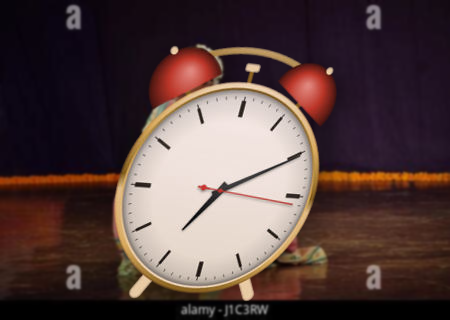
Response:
7.10.16
